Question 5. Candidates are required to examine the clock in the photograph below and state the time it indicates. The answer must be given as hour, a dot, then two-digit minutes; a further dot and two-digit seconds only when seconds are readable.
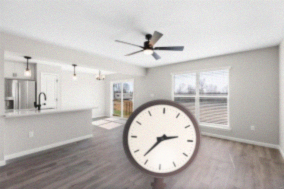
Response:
2.37
